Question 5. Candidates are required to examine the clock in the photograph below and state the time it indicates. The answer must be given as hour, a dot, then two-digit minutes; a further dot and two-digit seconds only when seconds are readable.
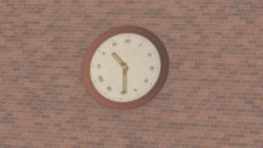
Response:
10.29
